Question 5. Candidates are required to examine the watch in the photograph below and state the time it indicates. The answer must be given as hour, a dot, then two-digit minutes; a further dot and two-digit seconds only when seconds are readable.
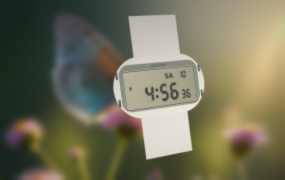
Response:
4.56
